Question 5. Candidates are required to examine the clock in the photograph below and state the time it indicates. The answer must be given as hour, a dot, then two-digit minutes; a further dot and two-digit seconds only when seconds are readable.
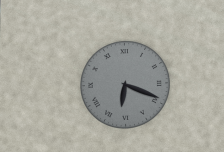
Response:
6.19
